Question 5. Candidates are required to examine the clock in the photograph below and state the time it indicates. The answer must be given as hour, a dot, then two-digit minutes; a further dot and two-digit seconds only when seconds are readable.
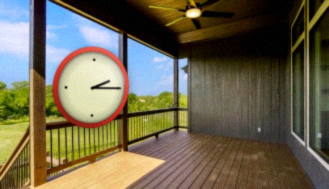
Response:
2.15
